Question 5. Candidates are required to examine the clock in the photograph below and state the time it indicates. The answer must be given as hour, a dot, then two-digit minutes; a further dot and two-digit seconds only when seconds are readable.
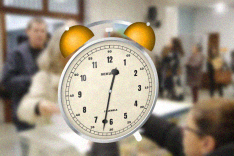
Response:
12.32
